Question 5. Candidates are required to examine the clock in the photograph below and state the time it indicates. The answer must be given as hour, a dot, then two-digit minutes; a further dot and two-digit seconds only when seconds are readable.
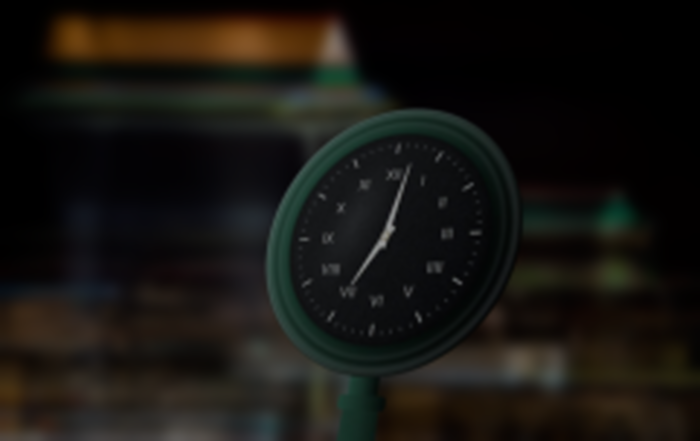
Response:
7.02
